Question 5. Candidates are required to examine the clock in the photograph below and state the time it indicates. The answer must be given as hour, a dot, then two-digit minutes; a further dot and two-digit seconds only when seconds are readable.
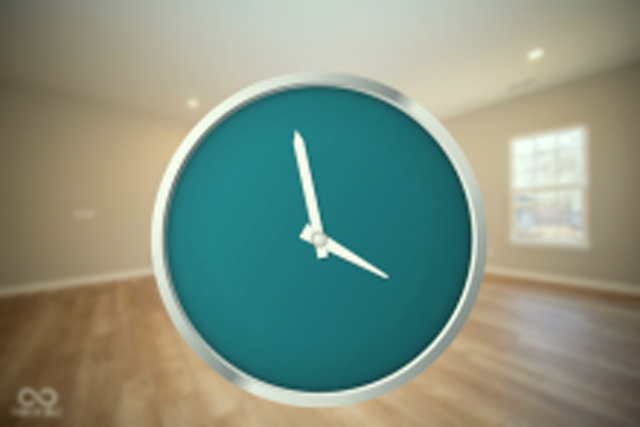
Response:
3.58
